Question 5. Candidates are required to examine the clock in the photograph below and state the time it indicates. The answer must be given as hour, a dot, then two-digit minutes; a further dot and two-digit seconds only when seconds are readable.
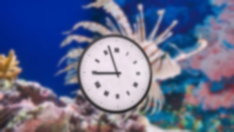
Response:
8.57
